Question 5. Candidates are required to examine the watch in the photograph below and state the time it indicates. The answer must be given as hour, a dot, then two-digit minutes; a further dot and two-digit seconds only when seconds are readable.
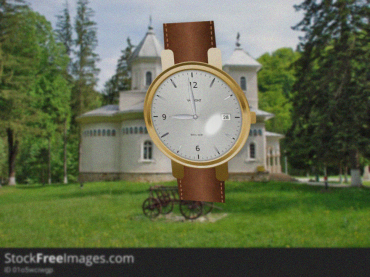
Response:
8.59
